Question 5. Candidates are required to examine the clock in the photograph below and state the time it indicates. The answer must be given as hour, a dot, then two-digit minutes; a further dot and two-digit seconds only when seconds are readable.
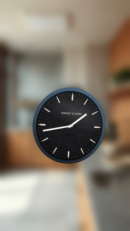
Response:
1.43
